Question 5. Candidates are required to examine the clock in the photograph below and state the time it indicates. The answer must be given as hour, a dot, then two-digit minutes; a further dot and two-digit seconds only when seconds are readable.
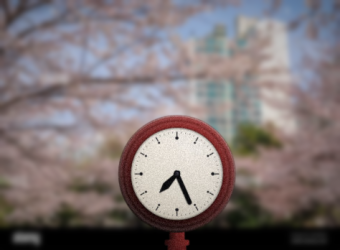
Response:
7.26
